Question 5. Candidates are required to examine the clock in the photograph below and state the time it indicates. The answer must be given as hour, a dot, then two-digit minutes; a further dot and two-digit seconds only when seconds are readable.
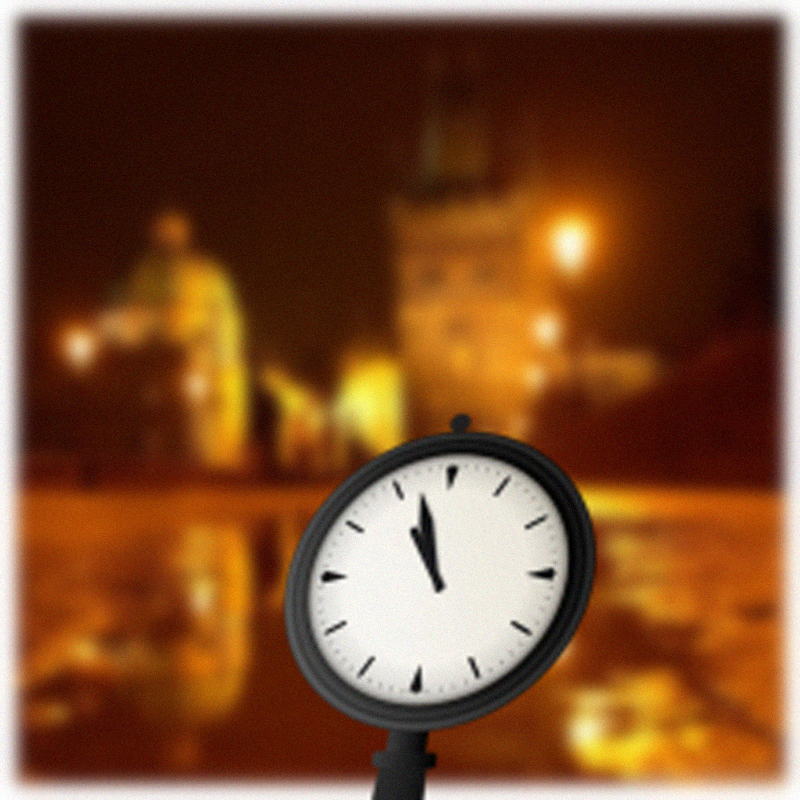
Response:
10.57
